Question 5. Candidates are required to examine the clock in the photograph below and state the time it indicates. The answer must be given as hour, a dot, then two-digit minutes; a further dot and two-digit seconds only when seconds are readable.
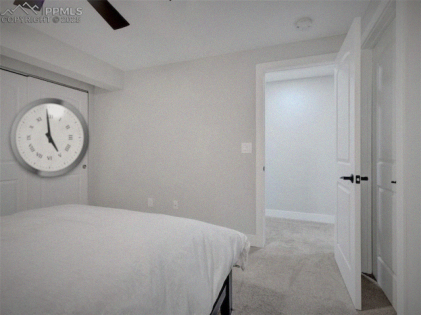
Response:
4.59
